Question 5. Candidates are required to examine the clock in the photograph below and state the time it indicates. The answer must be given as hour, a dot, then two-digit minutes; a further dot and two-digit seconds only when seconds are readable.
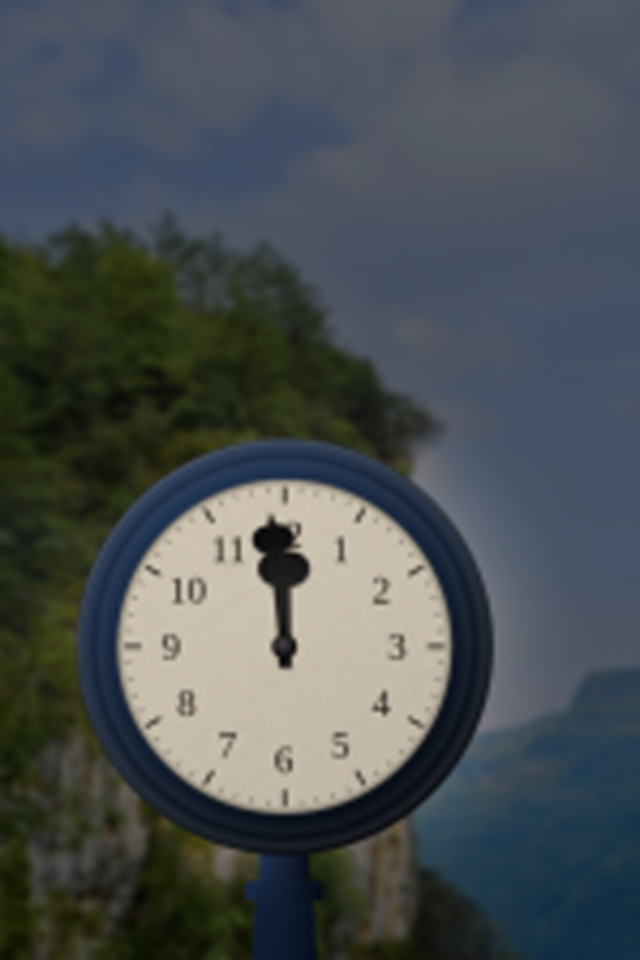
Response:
11.59
